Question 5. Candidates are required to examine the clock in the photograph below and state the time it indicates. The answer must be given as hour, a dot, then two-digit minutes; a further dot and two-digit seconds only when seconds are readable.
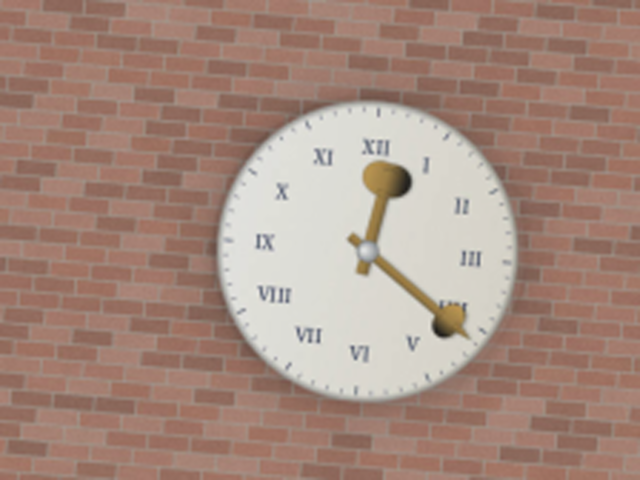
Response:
12.21
